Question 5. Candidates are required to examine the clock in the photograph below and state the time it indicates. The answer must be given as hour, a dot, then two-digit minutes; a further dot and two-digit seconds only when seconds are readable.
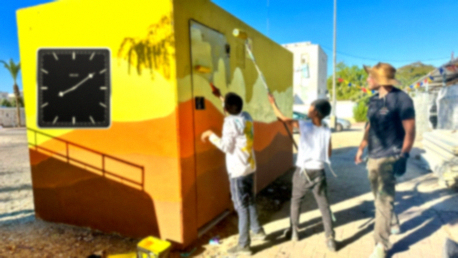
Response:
8.09
